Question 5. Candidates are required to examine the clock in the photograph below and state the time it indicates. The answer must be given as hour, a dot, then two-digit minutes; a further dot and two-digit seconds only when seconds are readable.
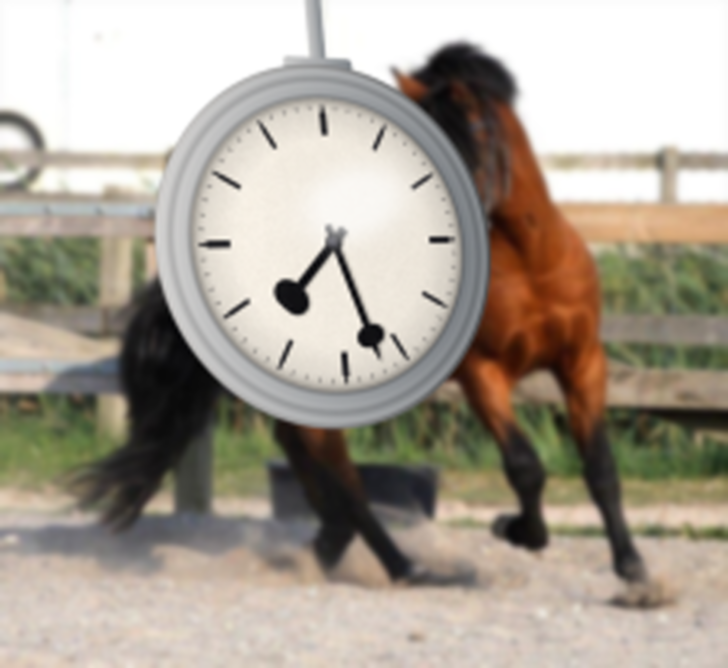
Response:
7.27
